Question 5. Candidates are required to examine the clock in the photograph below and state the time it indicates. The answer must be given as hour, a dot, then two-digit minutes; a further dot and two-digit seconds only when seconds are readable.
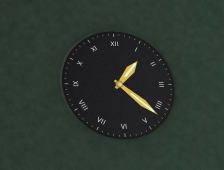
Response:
1.22
